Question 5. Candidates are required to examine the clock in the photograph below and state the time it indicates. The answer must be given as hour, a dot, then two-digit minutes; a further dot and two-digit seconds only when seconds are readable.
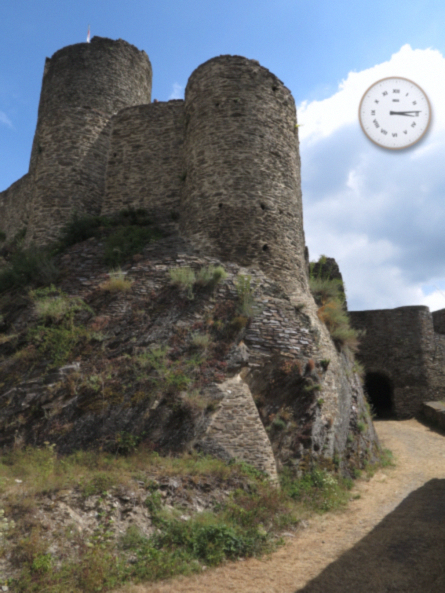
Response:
3.14
